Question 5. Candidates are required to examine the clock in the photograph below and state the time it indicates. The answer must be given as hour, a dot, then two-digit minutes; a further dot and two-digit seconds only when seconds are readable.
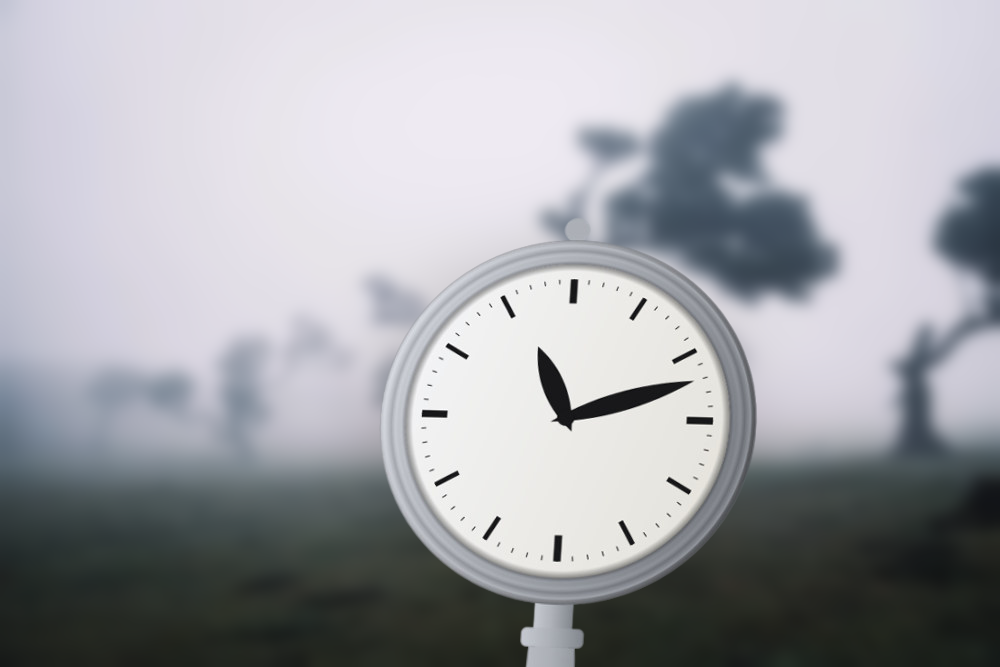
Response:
11.12
